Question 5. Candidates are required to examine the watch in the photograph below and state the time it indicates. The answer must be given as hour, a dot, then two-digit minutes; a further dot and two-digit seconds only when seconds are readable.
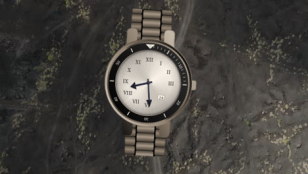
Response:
8.29
